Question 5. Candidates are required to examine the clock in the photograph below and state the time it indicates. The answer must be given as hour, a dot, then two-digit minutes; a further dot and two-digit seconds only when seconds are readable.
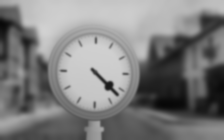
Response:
4.22
